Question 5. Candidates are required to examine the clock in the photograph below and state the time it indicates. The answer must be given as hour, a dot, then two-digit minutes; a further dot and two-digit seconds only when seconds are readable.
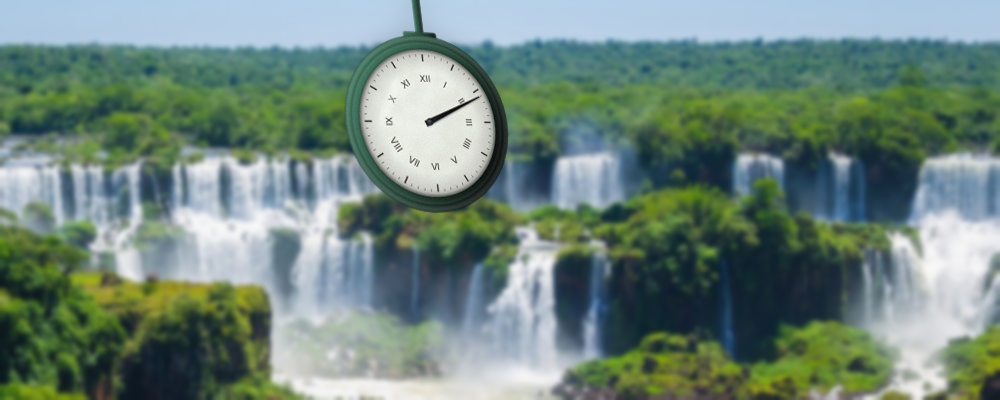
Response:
2.11
